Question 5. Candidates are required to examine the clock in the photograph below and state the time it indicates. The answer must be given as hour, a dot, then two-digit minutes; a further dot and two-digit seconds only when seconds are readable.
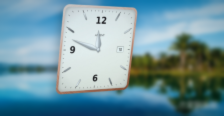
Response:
11.48
